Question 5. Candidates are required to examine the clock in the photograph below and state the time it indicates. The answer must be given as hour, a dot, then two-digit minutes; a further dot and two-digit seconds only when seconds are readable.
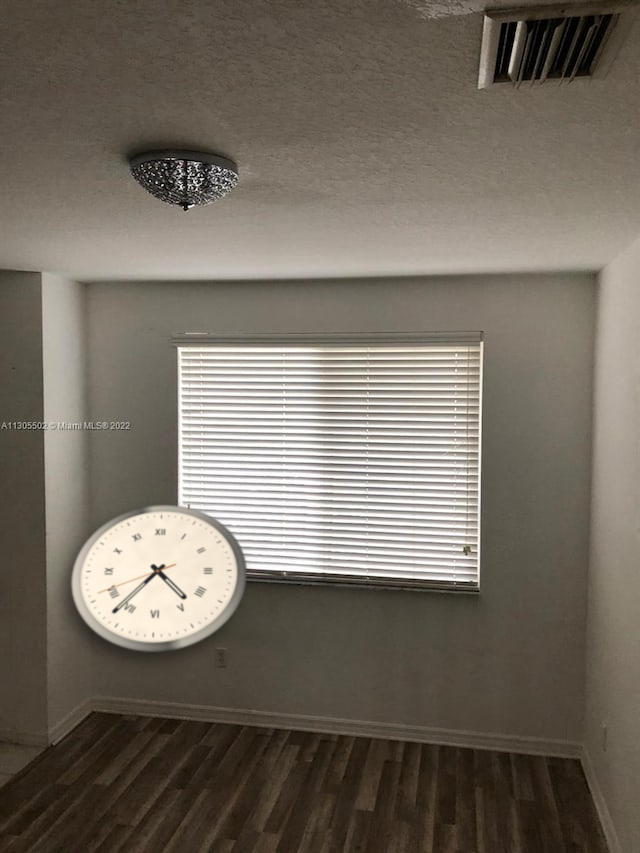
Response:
4.36.41
